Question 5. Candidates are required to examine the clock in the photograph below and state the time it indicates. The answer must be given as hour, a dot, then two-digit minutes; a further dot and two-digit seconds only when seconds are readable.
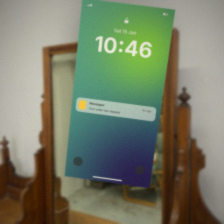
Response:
10.46
